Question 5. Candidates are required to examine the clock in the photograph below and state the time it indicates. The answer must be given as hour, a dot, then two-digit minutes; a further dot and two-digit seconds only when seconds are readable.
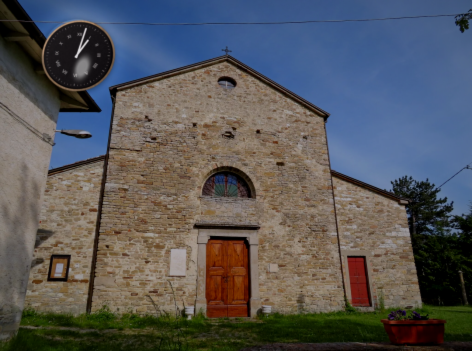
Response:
1.02
